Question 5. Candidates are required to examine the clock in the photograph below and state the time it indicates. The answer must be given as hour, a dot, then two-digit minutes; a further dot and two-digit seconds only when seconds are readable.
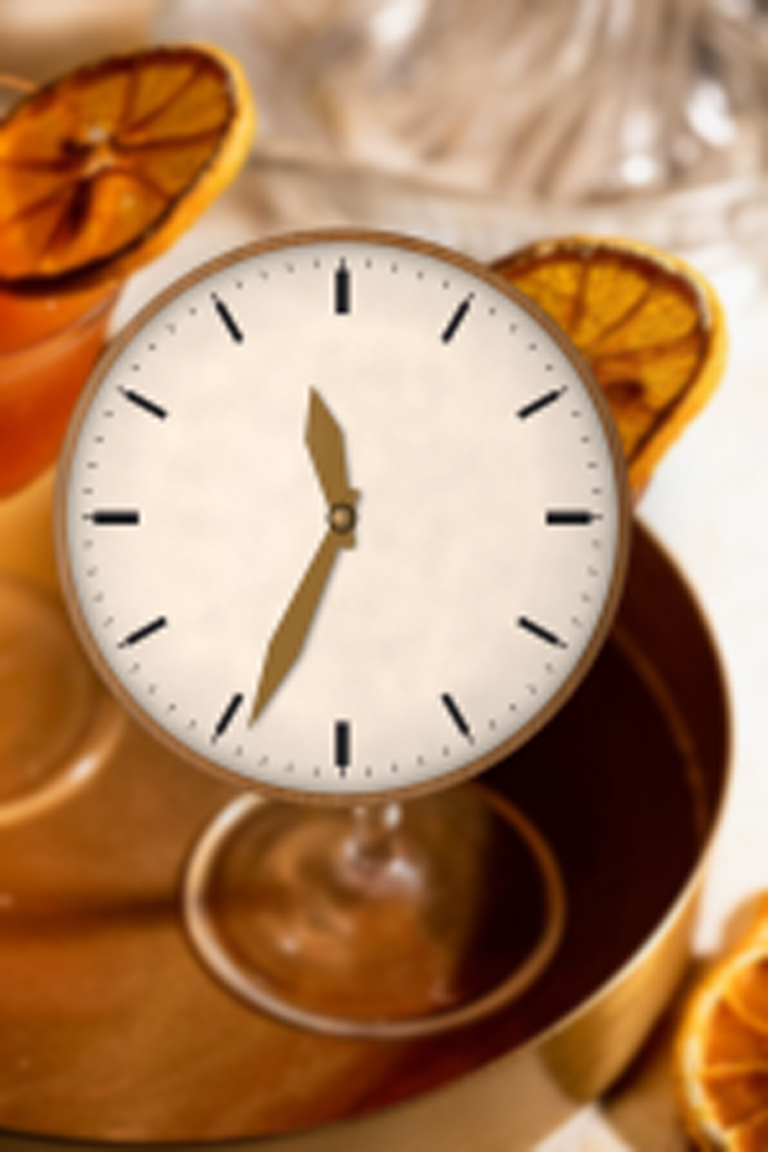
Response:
11.34
